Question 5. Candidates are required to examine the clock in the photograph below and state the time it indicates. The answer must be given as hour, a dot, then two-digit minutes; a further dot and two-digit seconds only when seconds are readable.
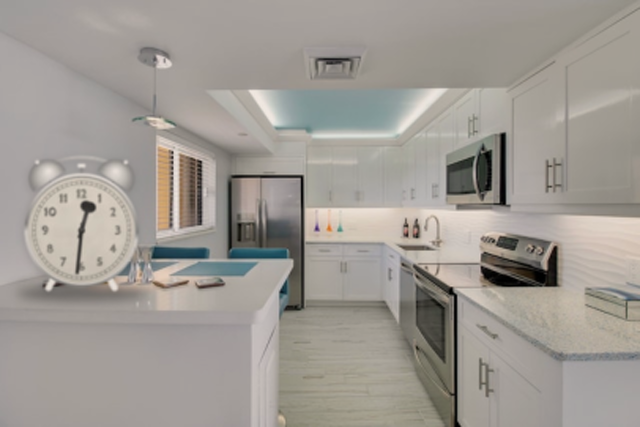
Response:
12.31
